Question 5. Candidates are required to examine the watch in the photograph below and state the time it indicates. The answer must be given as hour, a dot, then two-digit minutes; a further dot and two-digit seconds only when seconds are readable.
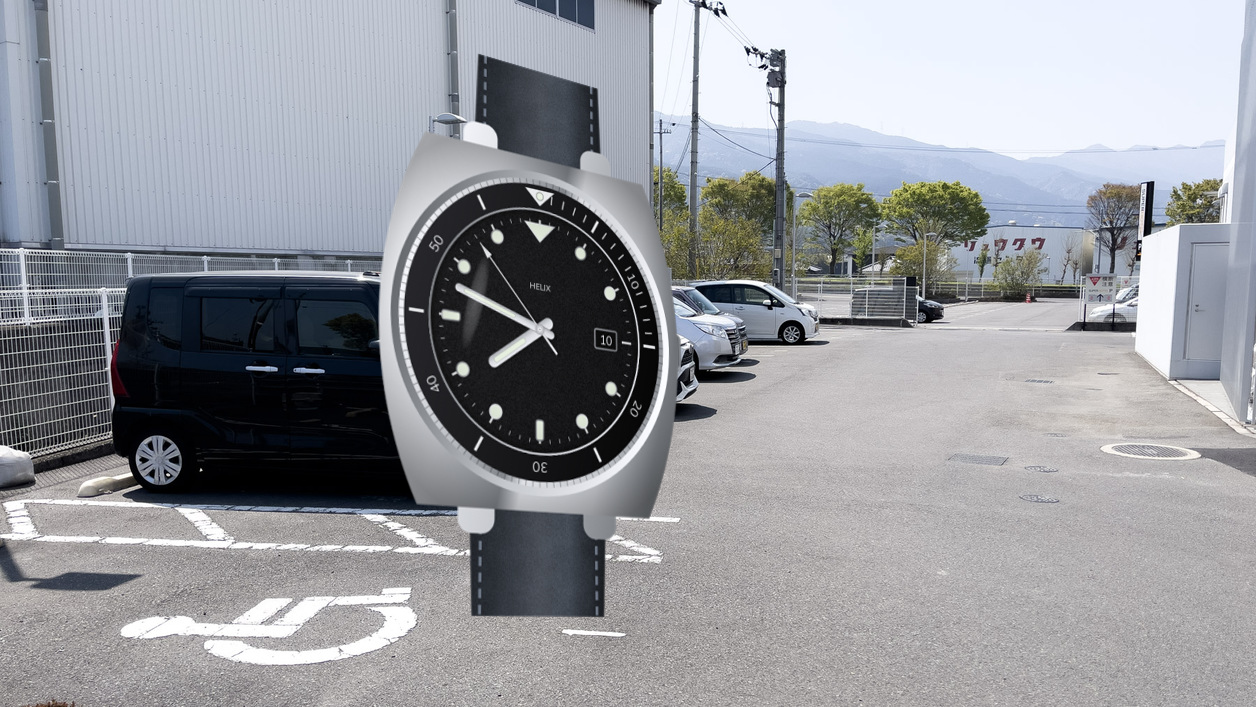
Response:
7.47.53
